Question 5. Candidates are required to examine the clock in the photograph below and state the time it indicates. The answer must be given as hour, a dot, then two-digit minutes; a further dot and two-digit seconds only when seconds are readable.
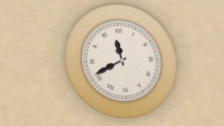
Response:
11.41
